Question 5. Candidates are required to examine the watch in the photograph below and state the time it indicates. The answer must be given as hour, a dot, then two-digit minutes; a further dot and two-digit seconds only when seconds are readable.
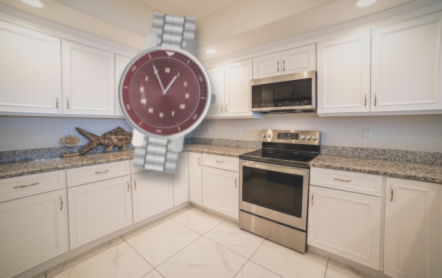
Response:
12.55
